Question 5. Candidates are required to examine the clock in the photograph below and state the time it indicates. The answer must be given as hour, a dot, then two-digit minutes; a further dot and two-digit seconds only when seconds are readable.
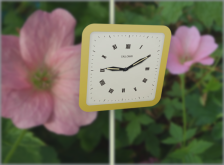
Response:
9.10
